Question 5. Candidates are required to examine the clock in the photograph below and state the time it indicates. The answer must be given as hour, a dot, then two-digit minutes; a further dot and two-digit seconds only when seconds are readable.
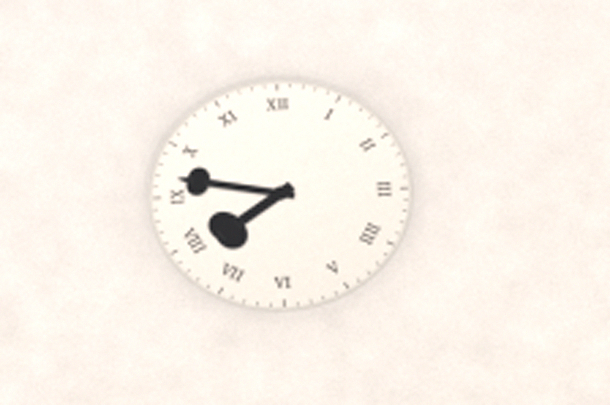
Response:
7.47
